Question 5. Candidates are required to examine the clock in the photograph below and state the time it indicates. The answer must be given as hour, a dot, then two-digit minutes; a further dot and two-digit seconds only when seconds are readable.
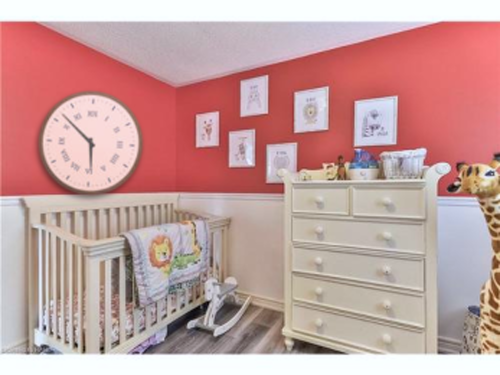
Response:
5.52
